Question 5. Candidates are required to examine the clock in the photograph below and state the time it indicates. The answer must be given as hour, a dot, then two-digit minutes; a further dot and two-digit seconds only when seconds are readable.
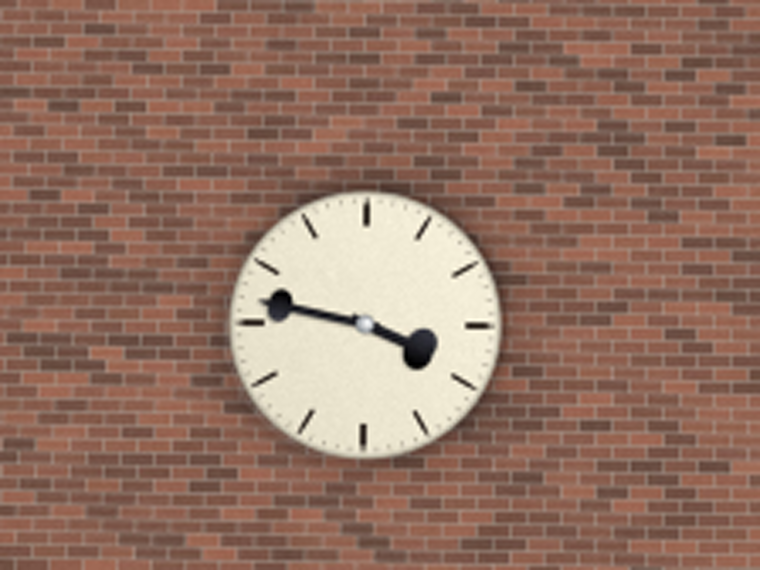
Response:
3.47
